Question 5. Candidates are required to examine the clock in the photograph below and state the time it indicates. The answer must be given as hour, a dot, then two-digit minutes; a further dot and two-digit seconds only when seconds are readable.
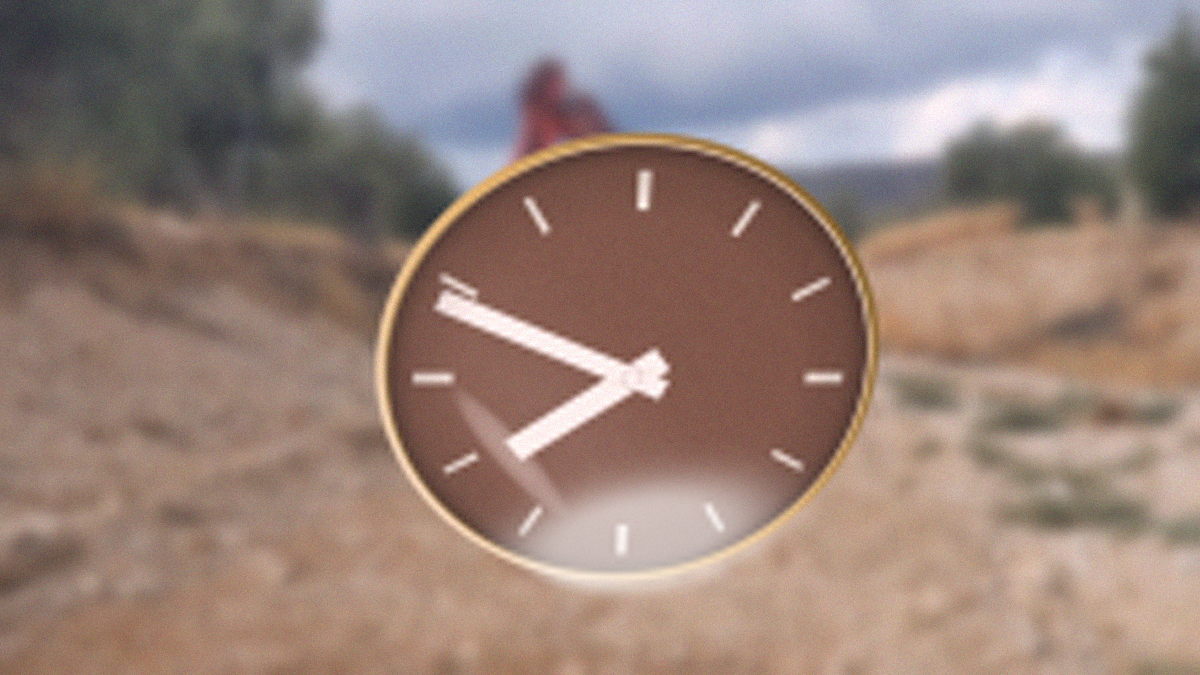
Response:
7.49
